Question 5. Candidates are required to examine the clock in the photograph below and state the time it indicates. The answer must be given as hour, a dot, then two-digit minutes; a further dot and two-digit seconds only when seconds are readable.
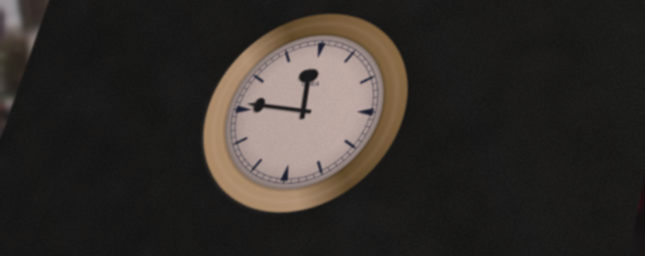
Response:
11.46
